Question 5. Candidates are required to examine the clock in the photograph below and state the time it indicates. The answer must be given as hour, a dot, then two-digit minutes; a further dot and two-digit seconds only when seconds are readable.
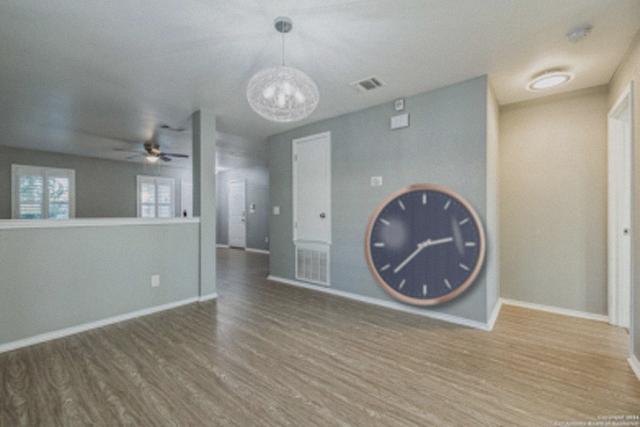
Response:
2.38
